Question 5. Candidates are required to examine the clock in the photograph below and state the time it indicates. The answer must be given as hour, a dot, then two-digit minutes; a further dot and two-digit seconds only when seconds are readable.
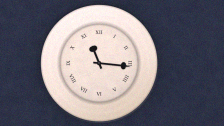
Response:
11.16
